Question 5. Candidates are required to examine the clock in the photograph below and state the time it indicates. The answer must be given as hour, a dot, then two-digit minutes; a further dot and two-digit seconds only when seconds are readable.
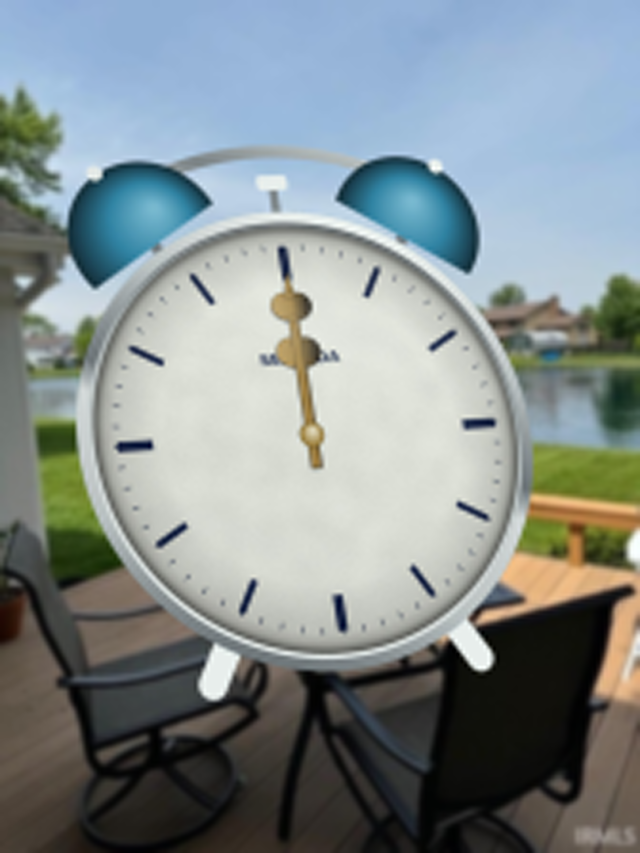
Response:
12.00
